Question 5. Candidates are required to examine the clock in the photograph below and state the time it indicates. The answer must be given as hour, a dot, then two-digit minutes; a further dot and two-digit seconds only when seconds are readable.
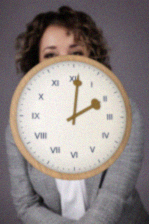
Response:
2.01
